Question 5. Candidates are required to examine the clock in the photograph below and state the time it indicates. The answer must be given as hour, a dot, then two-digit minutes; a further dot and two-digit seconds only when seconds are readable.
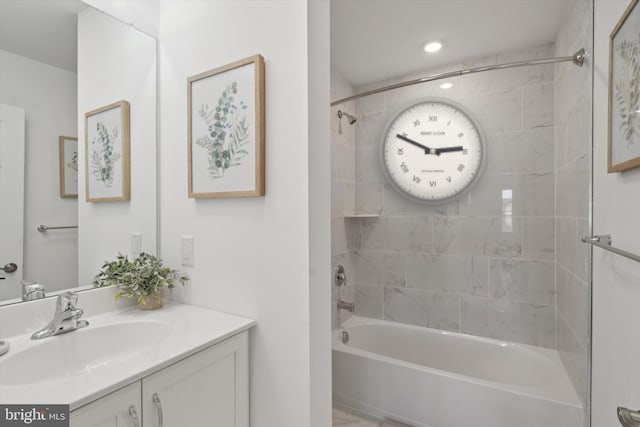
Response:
2.49
